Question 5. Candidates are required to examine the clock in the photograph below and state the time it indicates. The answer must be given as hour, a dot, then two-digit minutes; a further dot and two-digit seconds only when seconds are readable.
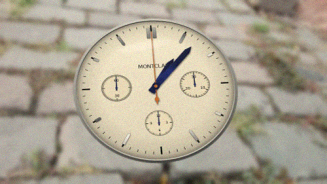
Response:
1.07
